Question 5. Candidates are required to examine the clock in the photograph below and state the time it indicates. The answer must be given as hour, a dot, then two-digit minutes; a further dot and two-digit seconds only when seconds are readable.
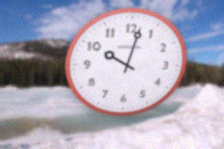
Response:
10.02
